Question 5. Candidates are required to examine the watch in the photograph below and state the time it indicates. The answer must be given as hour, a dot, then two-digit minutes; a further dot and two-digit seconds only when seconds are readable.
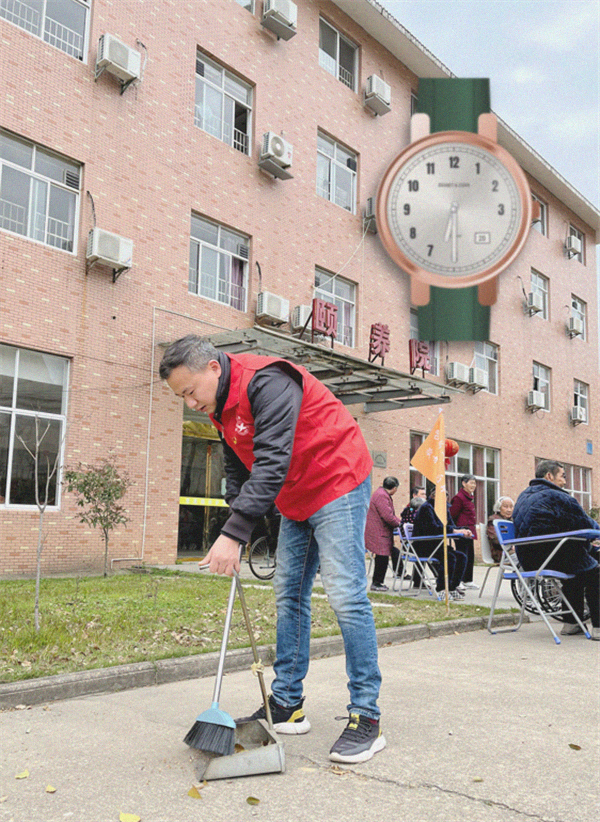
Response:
6.30
